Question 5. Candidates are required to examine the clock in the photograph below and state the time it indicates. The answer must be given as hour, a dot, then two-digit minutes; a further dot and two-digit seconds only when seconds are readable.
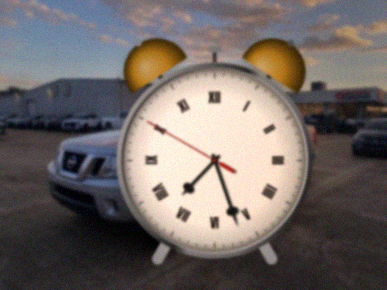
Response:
7.26.50
